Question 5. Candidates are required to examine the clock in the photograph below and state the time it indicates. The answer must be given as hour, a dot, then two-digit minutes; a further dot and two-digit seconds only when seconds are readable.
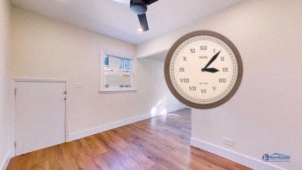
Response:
3.07
